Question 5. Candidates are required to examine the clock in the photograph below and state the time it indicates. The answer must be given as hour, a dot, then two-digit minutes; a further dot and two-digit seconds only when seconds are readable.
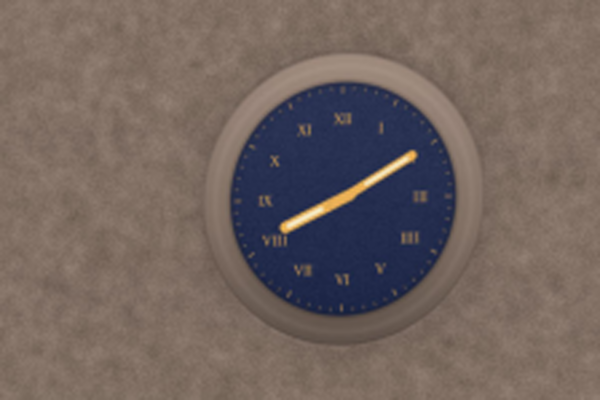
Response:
8.10
